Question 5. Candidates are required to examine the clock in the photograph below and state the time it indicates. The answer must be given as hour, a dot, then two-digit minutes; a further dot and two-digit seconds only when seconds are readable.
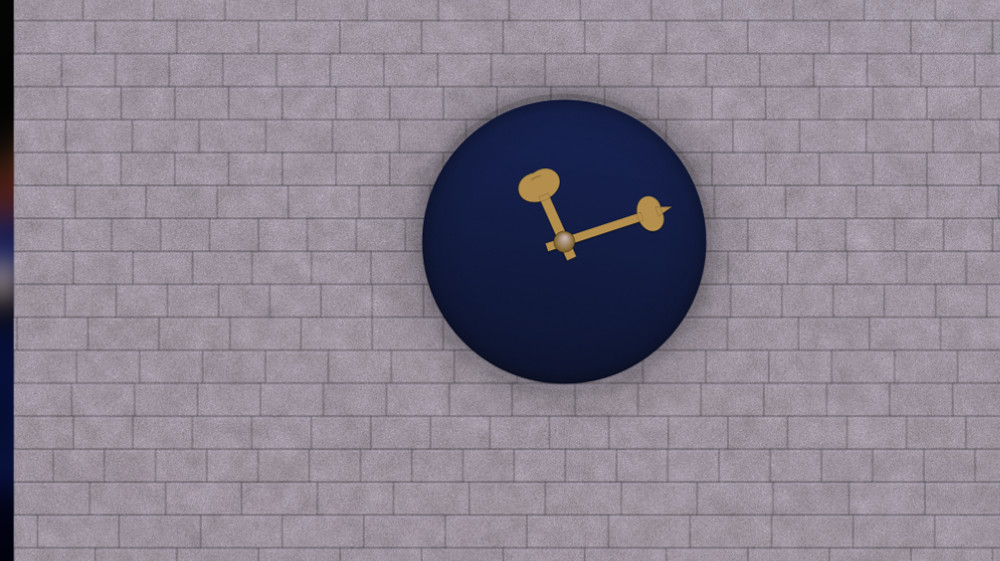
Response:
11.12
